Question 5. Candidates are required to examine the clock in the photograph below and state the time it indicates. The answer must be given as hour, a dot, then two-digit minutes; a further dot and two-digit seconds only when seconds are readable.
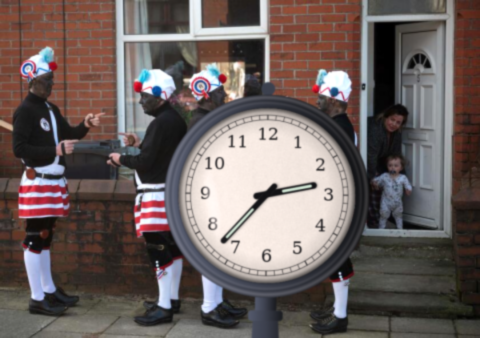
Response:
2.37
